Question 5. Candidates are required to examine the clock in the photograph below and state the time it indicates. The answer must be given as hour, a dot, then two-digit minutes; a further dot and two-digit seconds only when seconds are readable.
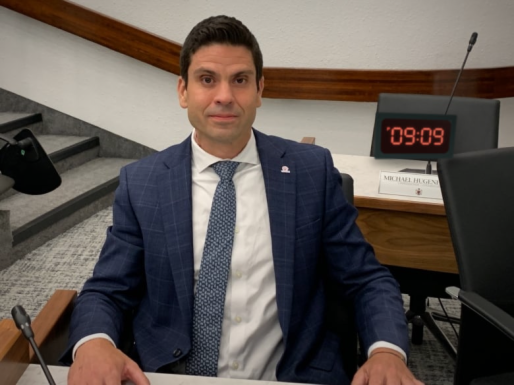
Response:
9.09
